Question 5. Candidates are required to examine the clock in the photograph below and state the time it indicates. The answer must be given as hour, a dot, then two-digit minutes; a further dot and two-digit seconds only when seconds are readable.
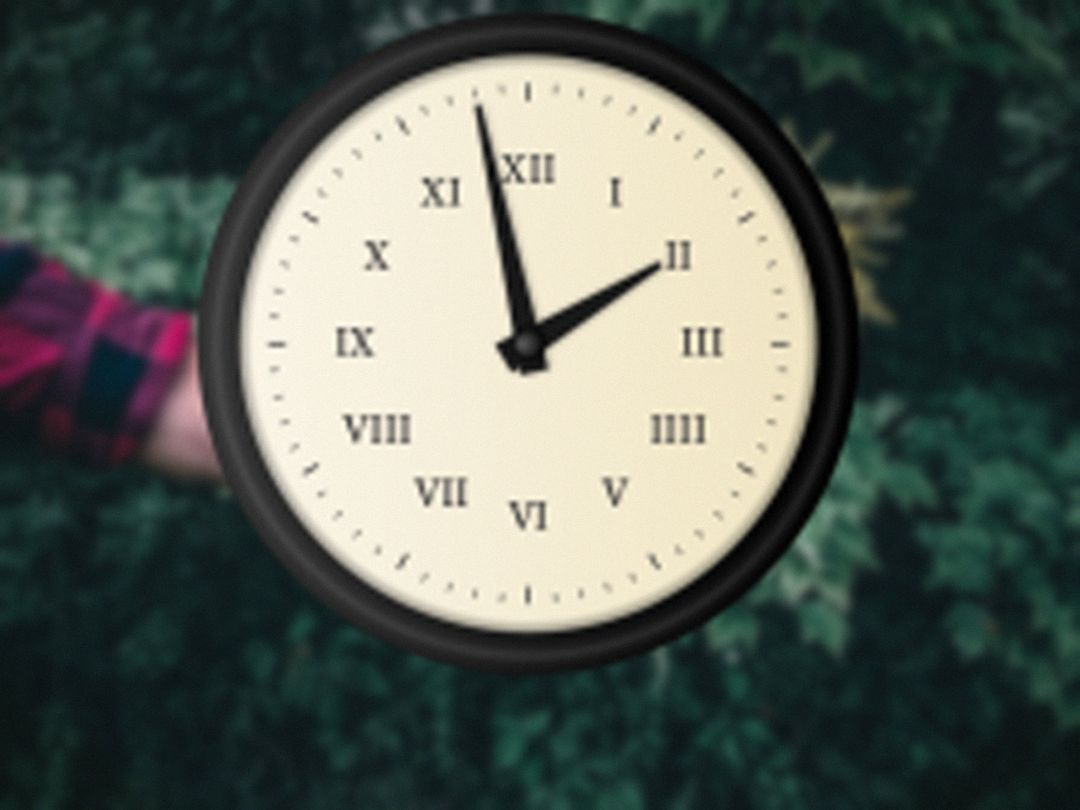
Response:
1.58
